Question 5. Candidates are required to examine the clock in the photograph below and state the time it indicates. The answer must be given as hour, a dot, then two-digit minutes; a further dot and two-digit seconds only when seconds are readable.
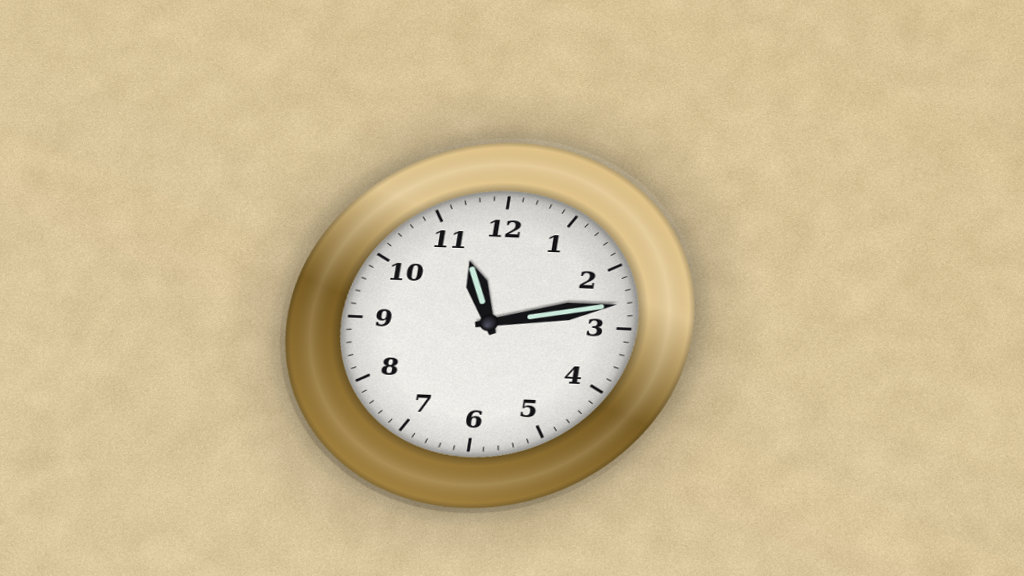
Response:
11.13
